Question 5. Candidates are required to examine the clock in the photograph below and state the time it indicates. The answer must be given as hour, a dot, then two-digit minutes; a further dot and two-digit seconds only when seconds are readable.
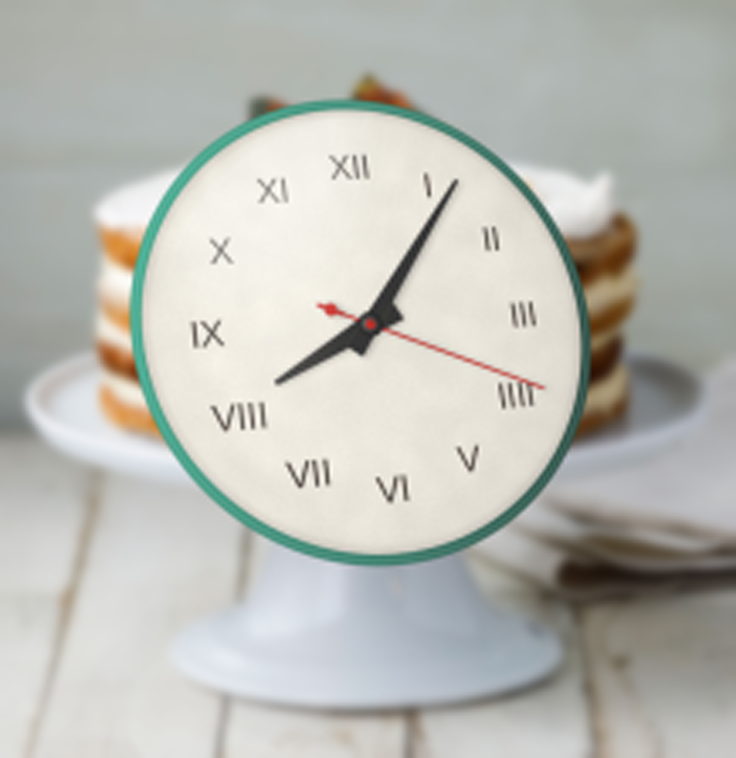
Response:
8.06.19
